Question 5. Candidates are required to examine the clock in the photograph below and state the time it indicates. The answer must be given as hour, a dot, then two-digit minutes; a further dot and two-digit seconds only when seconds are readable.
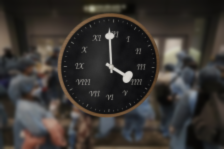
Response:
3.59
